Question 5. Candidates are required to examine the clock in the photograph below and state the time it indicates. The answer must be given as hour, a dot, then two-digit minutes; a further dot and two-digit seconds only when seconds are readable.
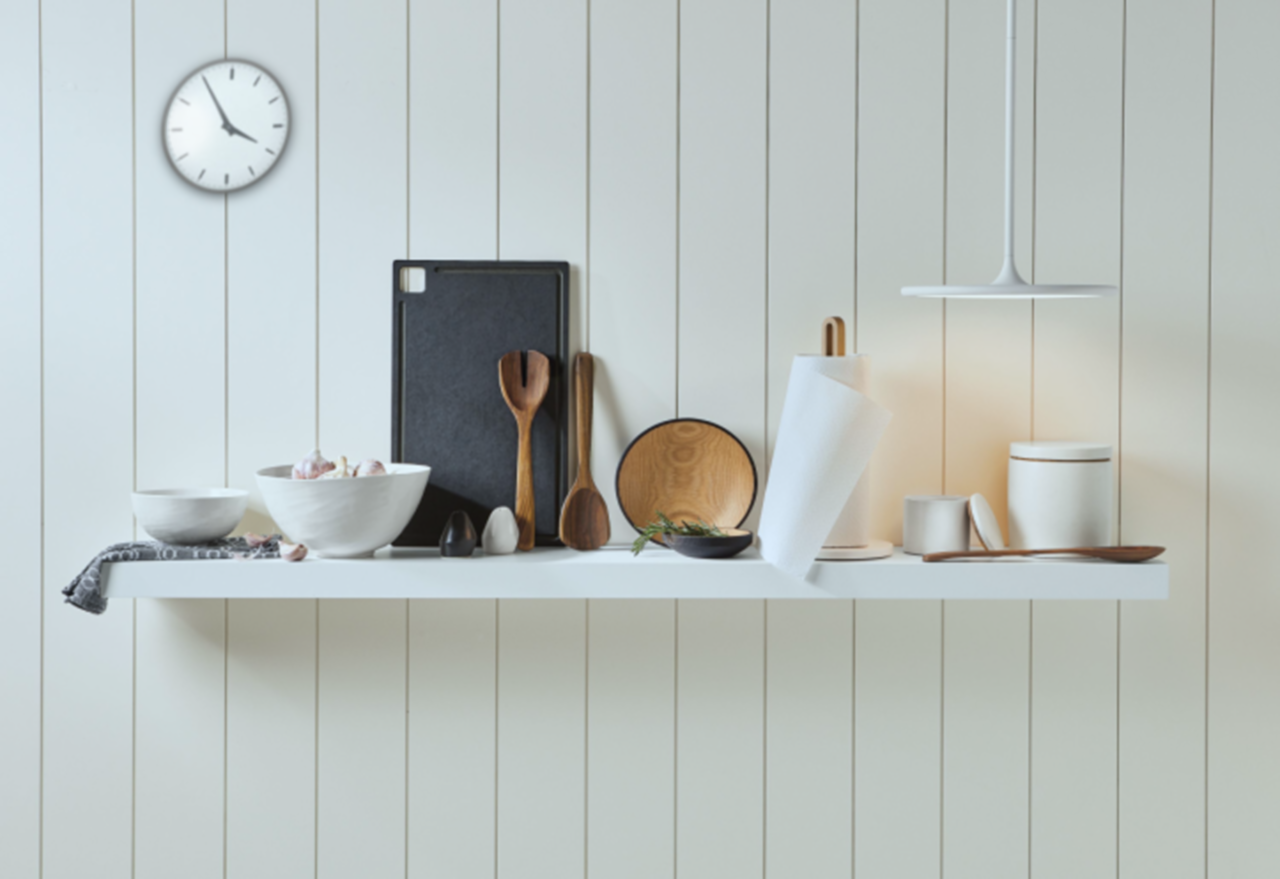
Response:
3.55
